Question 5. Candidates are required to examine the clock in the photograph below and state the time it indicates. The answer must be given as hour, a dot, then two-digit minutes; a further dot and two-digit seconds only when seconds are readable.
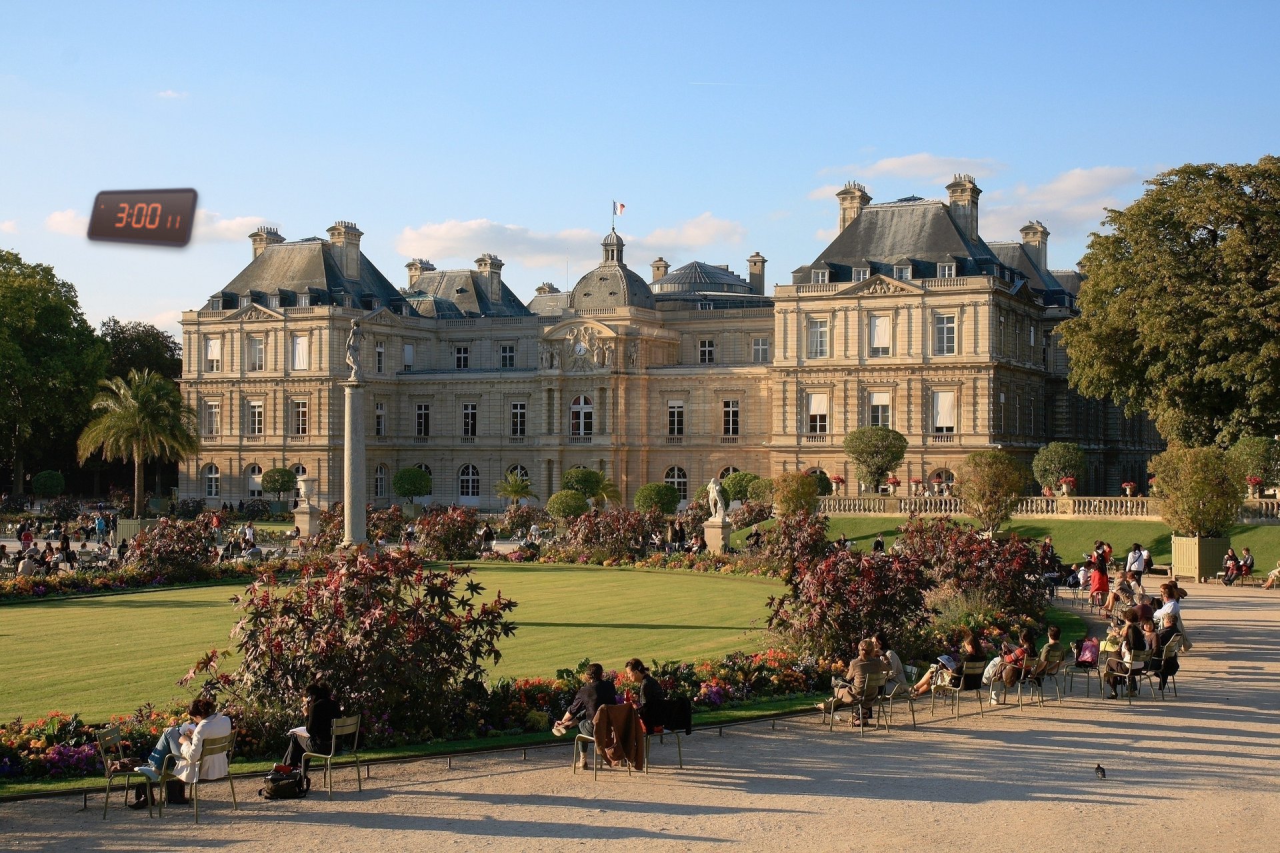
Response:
3.00.11
